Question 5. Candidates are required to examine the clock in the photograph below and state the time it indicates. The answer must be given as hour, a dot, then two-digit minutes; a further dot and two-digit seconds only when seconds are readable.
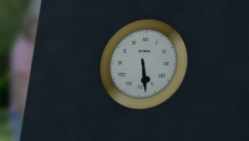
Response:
5.28
